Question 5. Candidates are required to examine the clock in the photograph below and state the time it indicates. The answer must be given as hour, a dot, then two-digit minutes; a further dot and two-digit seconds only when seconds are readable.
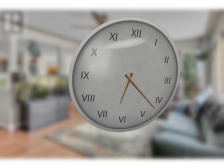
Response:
6.22
